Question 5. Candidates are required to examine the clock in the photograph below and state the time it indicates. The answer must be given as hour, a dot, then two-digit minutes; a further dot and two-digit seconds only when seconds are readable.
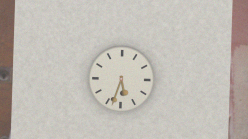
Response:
5.33
